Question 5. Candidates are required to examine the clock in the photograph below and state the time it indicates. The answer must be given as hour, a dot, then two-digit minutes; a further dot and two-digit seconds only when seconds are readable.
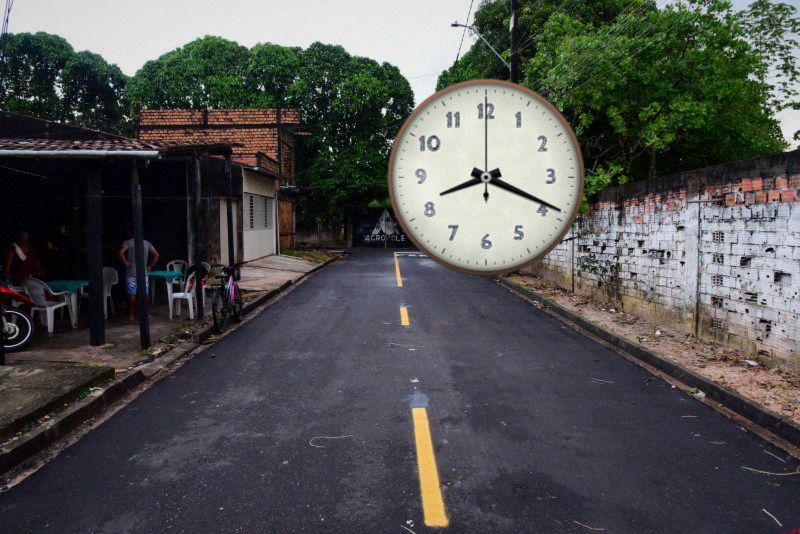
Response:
8.19.00
